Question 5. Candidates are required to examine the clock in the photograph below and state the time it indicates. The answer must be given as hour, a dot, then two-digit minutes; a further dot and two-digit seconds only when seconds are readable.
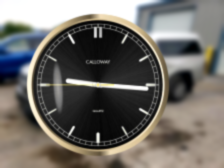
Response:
9.15.45
